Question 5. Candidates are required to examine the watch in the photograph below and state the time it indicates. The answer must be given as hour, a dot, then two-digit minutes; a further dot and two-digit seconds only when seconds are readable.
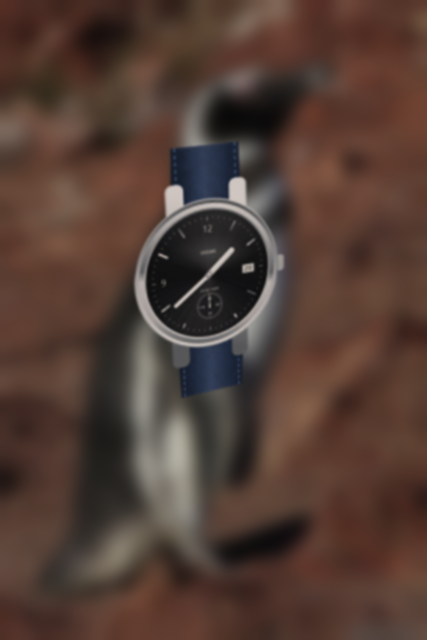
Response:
1.39
